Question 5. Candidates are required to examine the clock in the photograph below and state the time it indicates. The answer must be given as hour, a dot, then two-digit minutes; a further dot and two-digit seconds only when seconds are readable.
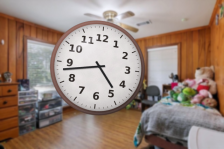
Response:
4.43
